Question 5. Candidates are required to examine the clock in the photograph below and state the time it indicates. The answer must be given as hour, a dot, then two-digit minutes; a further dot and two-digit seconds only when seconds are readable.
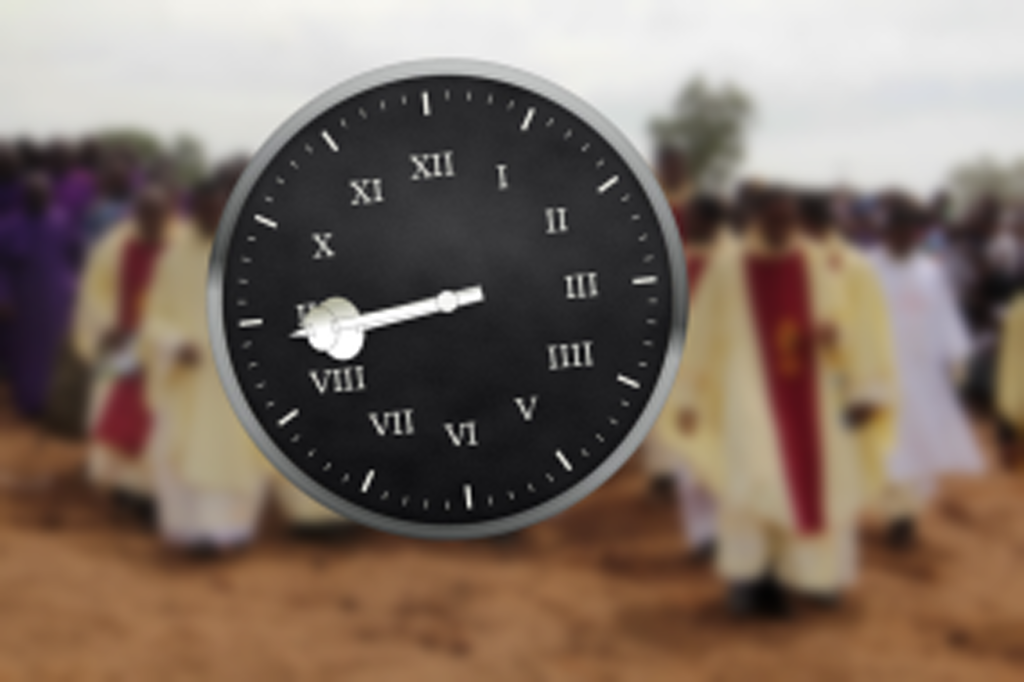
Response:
8.44
